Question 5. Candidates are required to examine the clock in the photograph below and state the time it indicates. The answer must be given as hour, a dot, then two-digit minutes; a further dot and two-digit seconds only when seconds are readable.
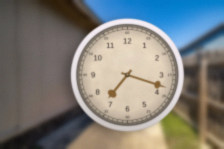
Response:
7.18
